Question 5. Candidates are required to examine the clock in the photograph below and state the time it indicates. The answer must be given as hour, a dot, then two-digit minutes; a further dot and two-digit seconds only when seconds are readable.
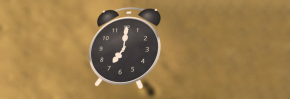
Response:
7.00
